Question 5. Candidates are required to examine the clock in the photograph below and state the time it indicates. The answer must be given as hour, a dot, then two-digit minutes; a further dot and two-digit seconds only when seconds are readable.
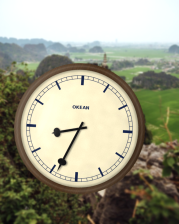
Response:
8.34
